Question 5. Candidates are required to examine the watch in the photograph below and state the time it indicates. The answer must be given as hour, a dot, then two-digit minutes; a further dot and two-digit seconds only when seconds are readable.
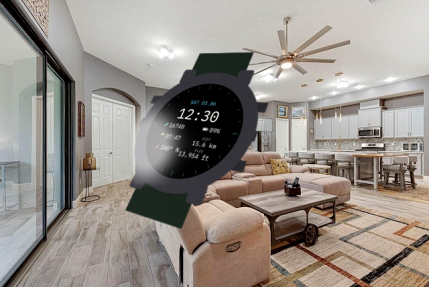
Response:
12.30
